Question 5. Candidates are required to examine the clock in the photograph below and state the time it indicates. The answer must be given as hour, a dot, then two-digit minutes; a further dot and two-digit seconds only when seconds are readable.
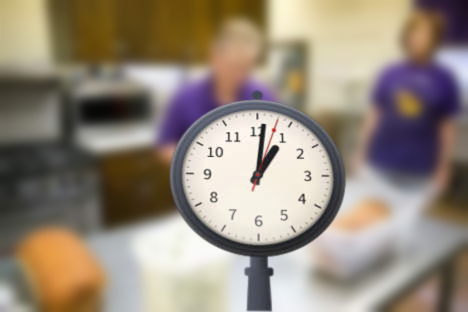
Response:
1.01.03
